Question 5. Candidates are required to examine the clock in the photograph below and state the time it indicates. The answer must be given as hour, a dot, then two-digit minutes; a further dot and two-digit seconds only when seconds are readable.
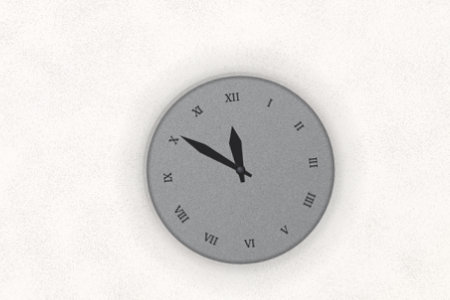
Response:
11.51
